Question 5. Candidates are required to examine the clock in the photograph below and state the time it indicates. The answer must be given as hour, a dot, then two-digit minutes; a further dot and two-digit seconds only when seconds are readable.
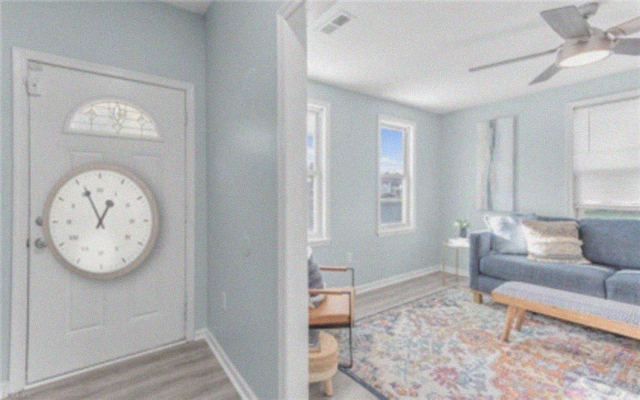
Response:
12.56
